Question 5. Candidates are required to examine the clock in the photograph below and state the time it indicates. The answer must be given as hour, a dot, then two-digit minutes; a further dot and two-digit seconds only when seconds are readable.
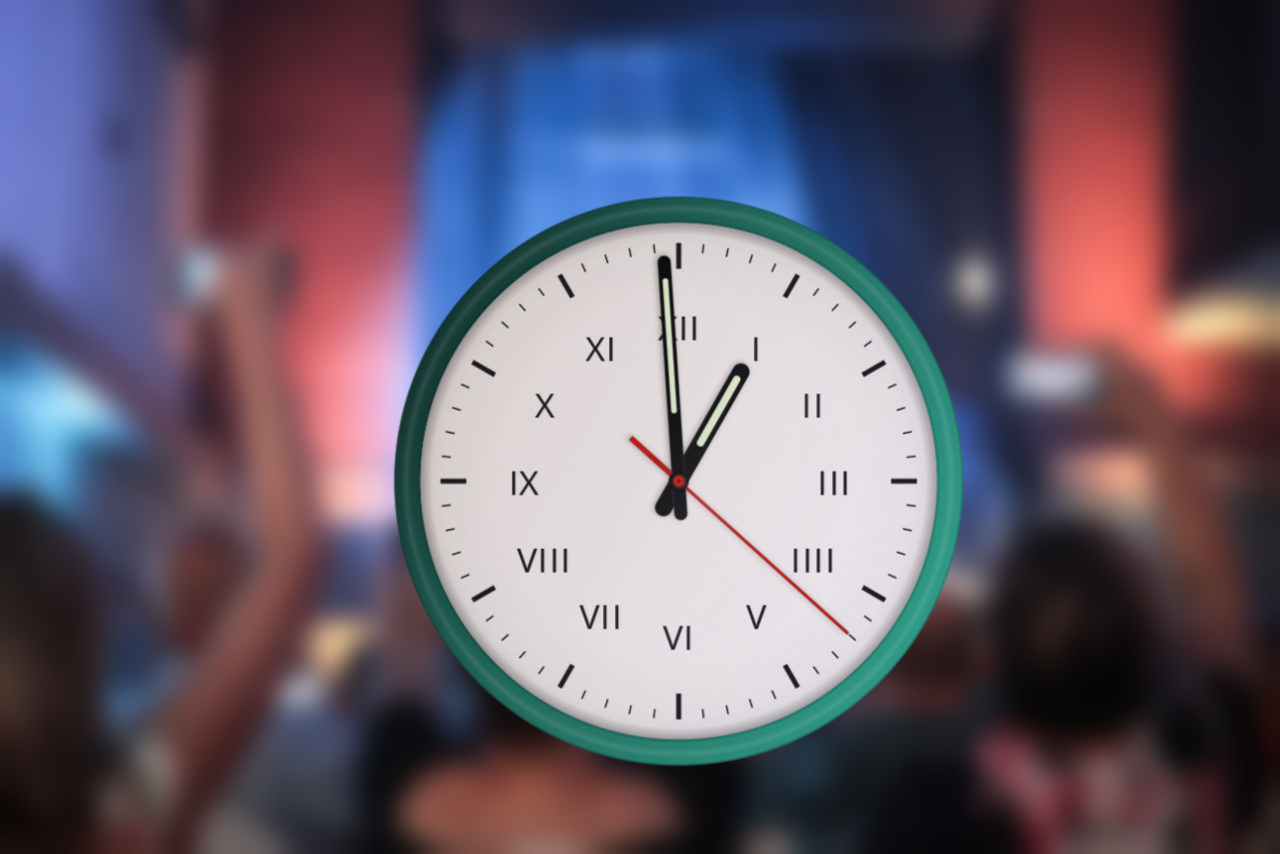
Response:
12.59.22
